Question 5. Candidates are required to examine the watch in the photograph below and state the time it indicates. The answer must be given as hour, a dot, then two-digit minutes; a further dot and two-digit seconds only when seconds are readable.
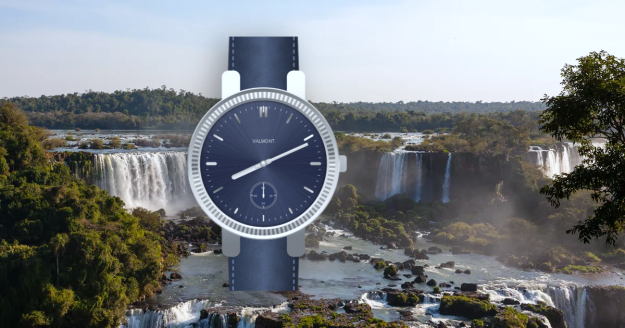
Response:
8.11
